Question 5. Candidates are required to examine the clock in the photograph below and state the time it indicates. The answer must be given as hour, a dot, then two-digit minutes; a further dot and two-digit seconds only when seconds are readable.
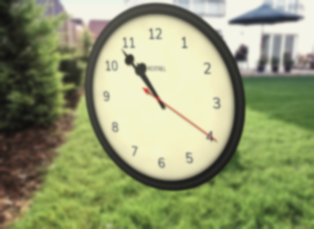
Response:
10.53.20
